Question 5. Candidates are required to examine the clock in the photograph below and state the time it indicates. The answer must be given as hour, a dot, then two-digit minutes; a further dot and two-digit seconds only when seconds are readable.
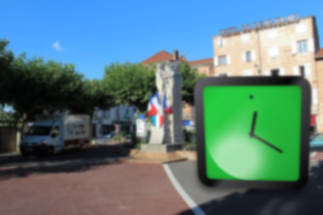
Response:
12.20
